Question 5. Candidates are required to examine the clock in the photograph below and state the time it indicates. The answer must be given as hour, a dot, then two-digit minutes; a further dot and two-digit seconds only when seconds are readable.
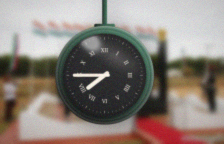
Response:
7.45
